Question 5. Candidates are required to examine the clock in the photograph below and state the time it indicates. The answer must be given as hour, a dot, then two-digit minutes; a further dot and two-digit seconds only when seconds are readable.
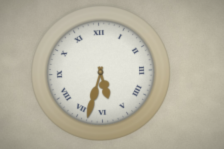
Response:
5.33
